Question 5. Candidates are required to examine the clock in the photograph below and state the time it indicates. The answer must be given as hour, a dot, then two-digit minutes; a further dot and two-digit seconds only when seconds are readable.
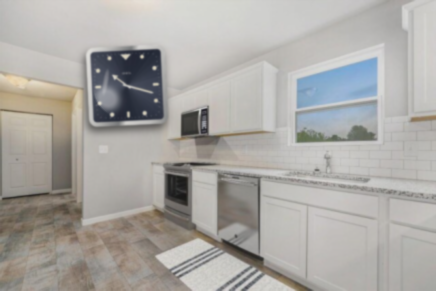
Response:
10.18
